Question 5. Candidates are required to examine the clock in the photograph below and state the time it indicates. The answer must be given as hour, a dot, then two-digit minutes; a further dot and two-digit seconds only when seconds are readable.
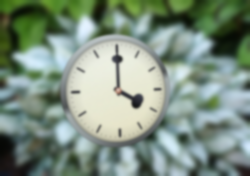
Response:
4.00
